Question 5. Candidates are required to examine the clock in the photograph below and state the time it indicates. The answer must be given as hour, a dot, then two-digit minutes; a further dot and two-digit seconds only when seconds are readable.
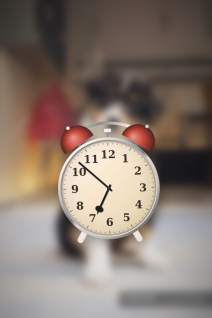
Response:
6.52
